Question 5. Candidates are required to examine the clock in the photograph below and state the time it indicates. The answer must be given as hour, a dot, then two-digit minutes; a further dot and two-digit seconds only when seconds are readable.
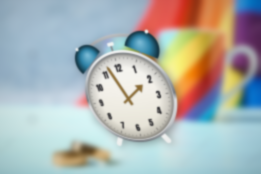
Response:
1.57
